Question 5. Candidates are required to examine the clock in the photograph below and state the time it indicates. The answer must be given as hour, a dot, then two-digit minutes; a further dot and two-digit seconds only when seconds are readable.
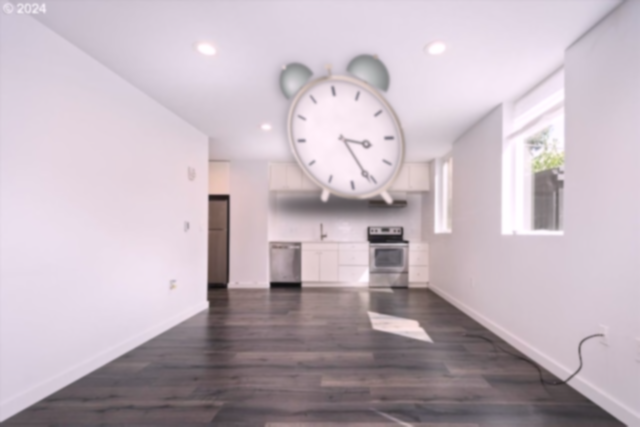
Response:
3.26
